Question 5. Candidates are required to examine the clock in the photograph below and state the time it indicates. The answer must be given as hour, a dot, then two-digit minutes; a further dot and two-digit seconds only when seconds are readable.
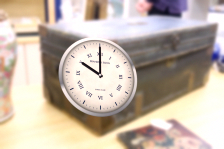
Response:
10.00
